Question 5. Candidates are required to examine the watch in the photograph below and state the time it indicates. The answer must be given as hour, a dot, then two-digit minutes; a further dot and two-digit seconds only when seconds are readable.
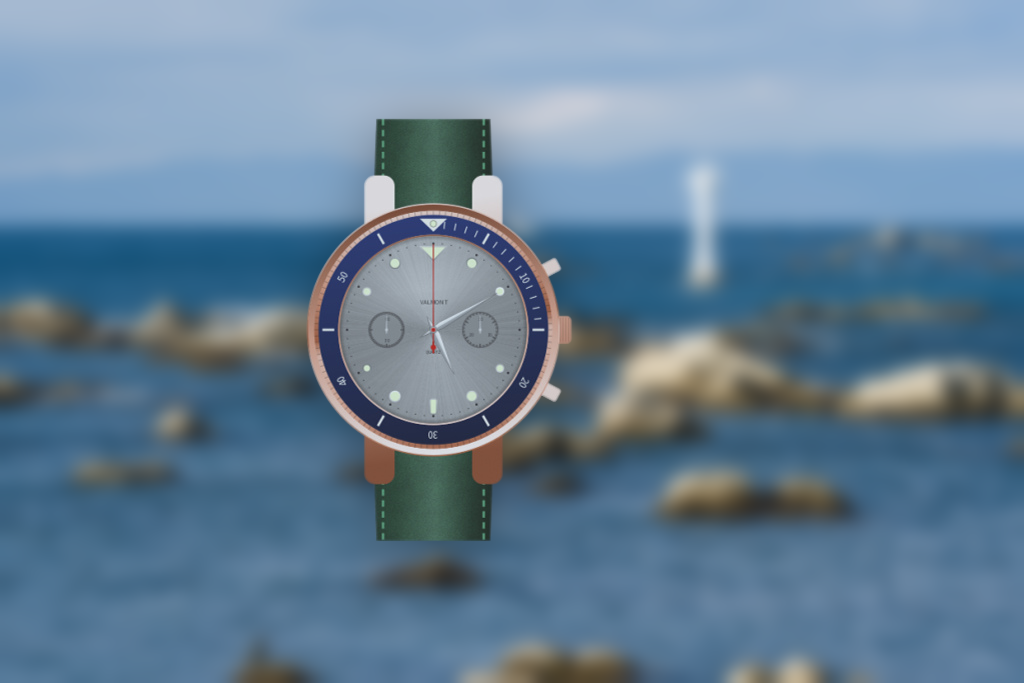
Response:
5.10
